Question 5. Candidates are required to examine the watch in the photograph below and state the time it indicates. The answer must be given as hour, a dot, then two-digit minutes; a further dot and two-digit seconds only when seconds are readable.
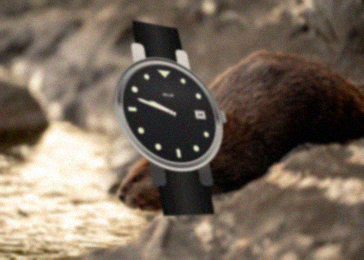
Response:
9.48
